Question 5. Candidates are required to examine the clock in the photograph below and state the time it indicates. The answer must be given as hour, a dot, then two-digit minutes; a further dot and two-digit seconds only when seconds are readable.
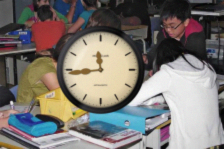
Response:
11.44
